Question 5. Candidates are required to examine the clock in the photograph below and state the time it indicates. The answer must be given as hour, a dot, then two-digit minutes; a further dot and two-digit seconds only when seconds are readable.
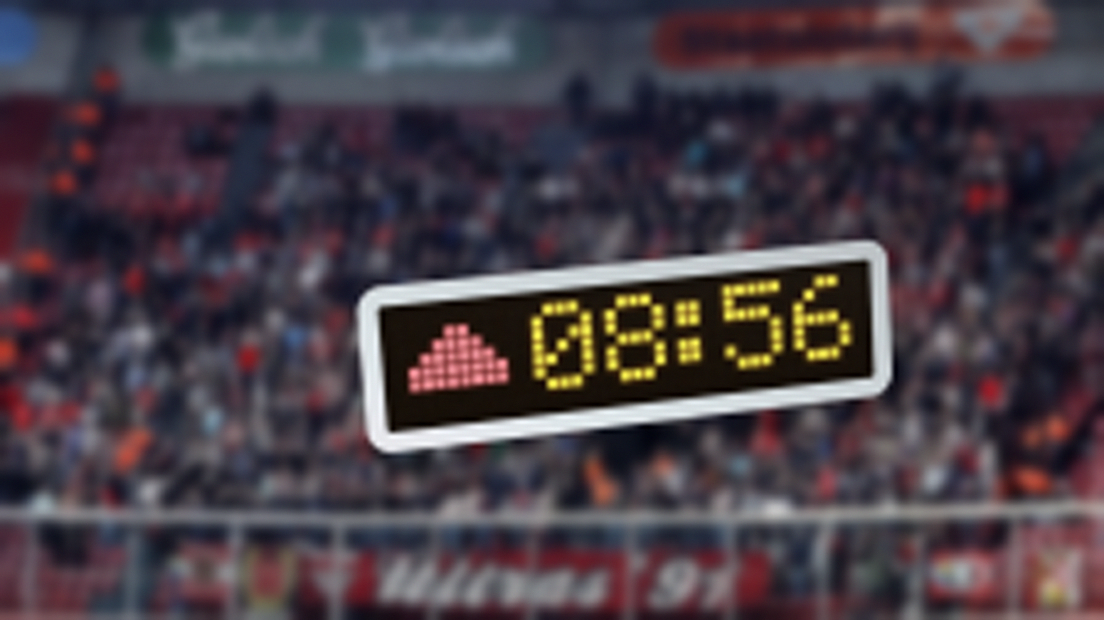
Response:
8.56
